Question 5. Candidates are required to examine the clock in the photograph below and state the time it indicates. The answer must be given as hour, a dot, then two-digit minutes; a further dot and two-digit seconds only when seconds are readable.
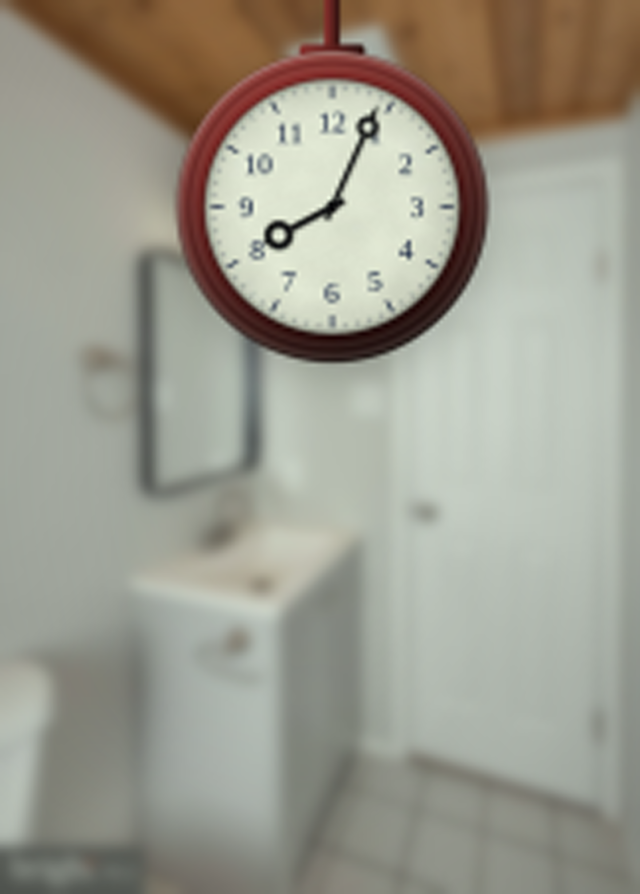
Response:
8.04
